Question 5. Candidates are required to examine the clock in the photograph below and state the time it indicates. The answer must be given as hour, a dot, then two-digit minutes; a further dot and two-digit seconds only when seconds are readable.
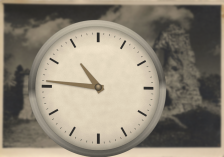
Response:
10.46
